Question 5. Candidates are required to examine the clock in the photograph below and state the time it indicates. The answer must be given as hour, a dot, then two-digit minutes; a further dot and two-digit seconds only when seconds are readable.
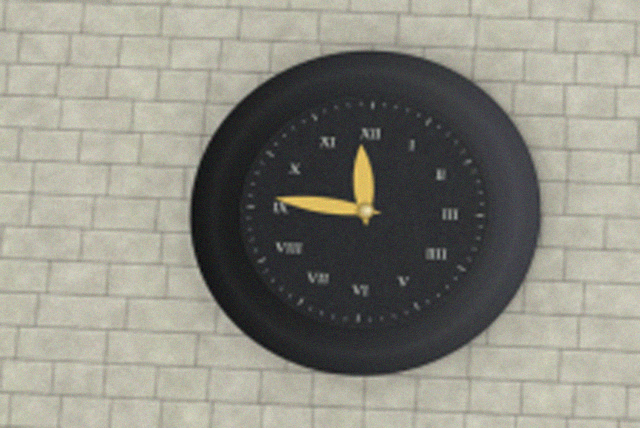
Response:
11.46
